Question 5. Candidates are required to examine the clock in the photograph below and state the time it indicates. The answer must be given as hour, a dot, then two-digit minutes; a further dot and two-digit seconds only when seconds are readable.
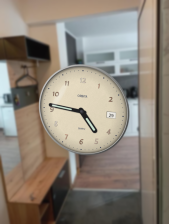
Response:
4.46
